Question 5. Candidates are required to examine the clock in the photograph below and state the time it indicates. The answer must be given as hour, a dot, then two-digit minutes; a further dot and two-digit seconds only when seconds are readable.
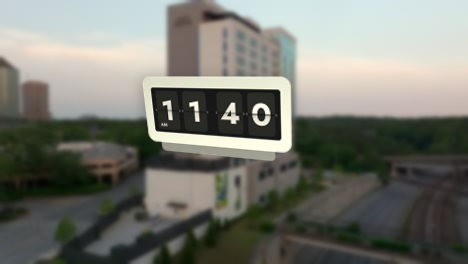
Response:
11.40
